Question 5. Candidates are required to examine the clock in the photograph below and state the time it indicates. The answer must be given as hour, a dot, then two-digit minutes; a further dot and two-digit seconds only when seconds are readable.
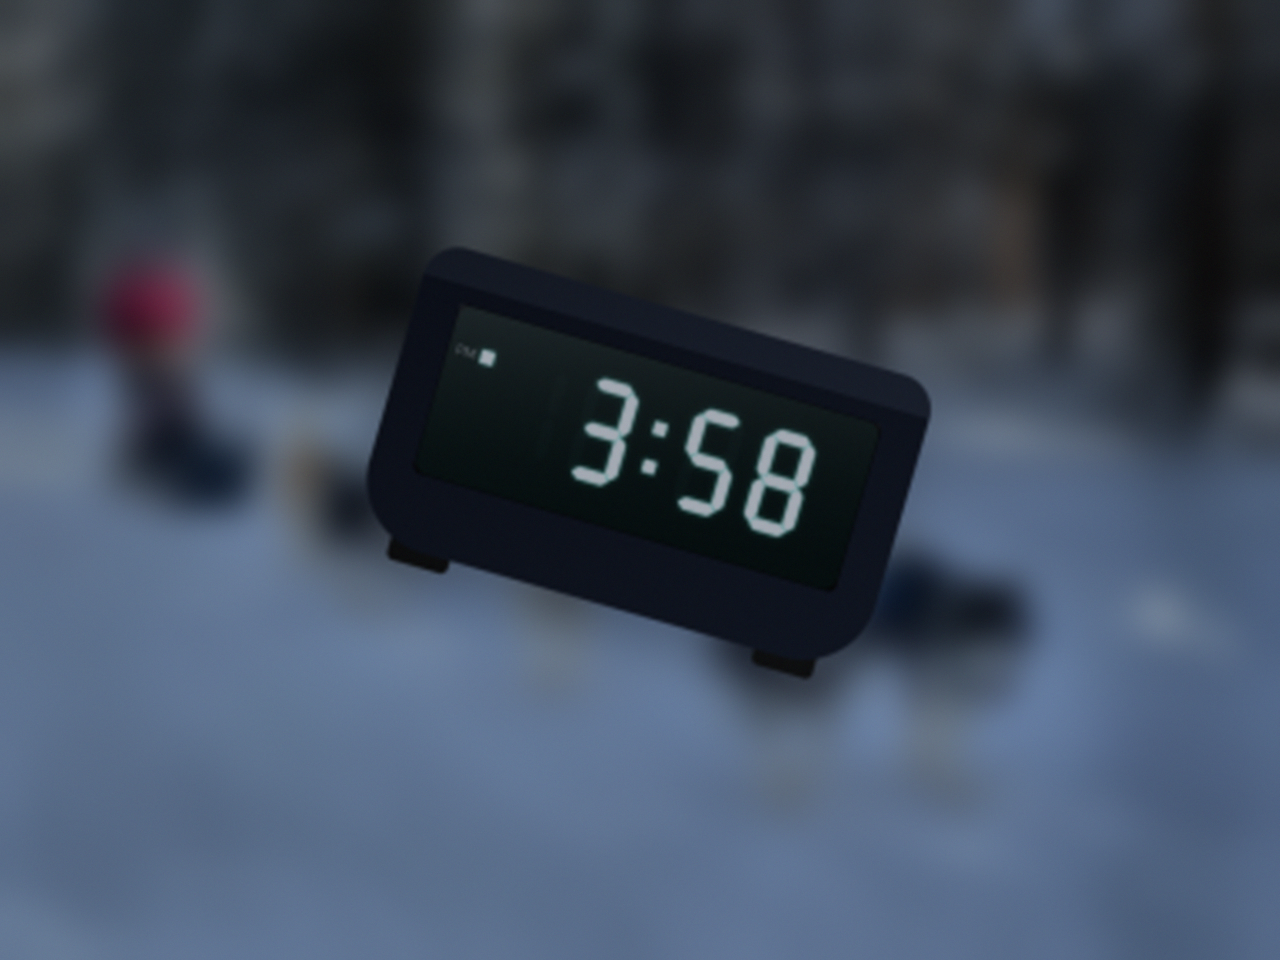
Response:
3.58
